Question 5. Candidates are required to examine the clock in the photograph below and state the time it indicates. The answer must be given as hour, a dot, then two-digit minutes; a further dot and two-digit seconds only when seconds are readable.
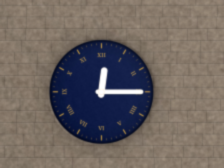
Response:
12.15
